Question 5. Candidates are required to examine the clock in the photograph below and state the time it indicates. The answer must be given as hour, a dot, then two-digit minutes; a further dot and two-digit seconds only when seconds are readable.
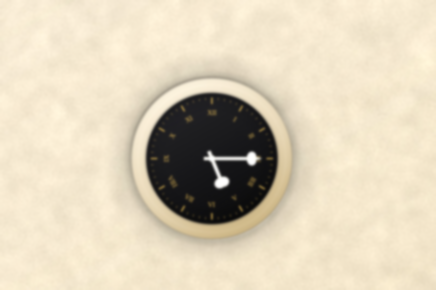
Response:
5.15
